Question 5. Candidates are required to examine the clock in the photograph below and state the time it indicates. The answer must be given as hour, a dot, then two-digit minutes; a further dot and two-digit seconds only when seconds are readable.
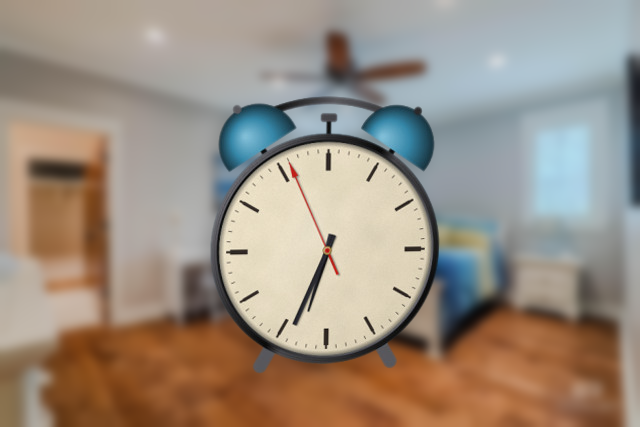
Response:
6.33.56
